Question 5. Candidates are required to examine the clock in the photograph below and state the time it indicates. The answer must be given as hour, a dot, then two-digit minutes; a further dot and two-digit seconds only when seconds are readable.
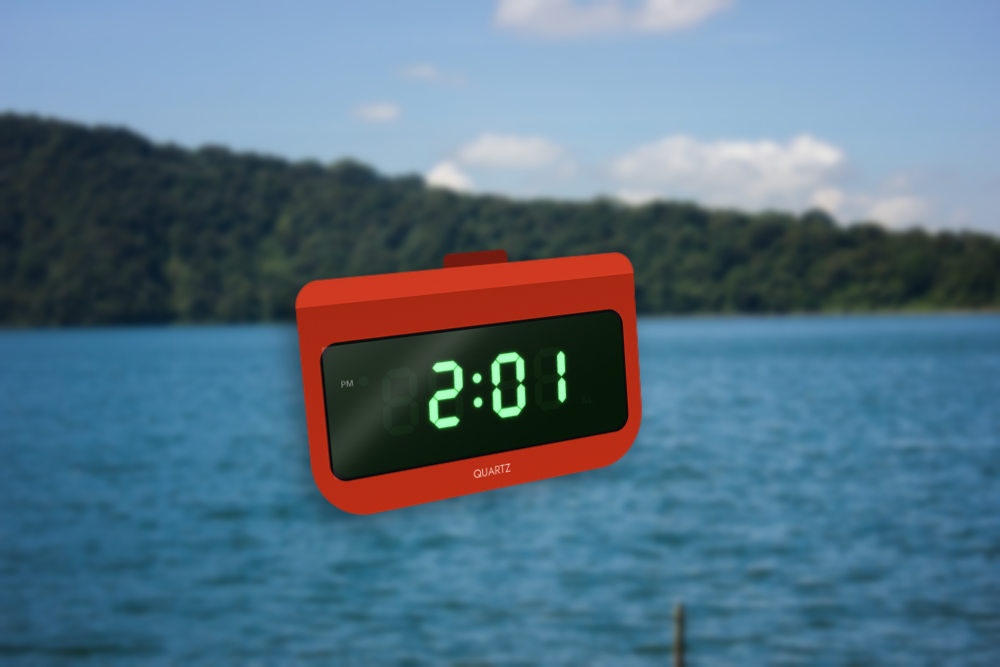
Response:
2.01
